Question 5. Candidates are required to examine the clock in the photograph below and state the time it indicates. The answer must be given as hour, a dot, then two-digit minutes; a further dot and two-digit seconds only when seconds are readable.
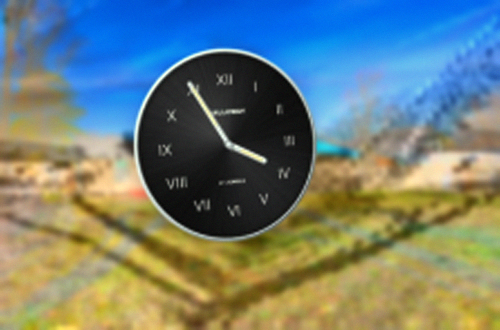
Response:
3.55
